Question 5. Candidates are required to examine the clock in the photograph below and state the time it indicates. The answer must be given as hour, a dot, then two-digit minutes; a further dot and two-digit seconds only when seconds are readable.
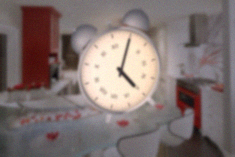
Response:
5.05
